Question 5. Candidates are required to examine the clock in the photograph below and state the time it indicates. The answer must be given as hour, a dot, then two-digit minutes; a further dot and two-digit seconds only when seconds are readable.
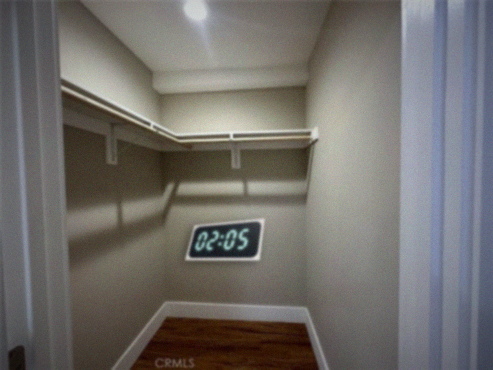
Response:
2.05
